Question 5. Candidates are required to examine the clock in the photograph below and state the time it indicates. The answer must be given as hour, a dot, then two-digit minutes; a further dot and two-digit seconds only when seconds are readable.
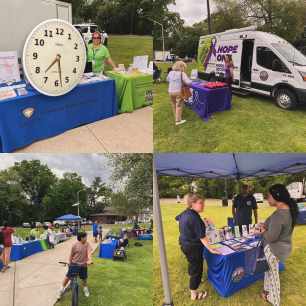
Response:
7.28
